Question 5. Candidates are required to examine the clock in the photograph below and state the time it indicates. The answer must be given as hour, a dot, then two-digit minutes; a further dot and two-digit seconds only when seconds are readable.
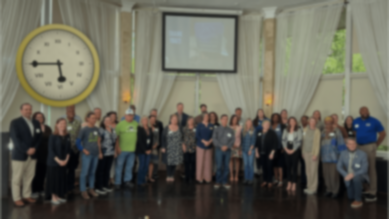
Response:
5.45
